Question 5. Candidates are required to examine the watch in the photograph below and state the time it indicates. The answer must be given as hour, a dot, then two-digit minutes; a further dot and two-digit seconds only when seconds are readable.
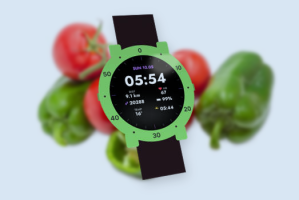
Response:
5.54
